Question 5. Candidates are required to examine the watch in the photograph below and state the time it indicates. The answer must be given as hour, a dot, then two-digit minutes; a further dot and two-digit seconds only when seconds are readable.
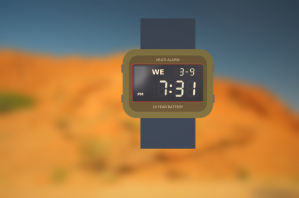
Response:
7.31
